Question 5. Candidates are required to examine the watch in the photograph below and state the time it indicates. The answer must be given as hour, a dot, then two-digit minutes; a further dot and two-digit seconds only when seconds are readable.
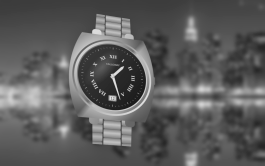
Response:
1.27
